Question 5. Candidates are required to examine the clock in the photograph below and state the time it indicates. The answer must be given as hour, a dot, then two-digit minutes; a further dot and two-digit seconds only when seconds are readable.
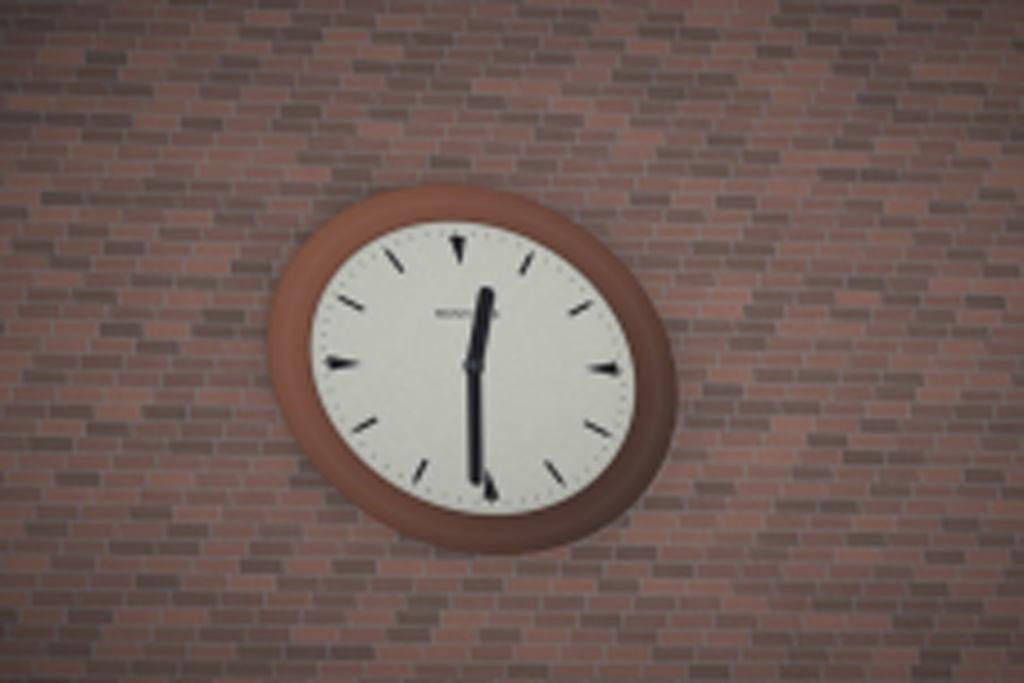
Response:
12.31
